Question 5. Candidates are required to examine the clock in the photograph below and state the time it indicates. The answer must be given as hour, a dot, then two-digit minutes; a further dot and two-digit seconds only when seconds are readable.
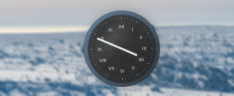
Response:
3.49
